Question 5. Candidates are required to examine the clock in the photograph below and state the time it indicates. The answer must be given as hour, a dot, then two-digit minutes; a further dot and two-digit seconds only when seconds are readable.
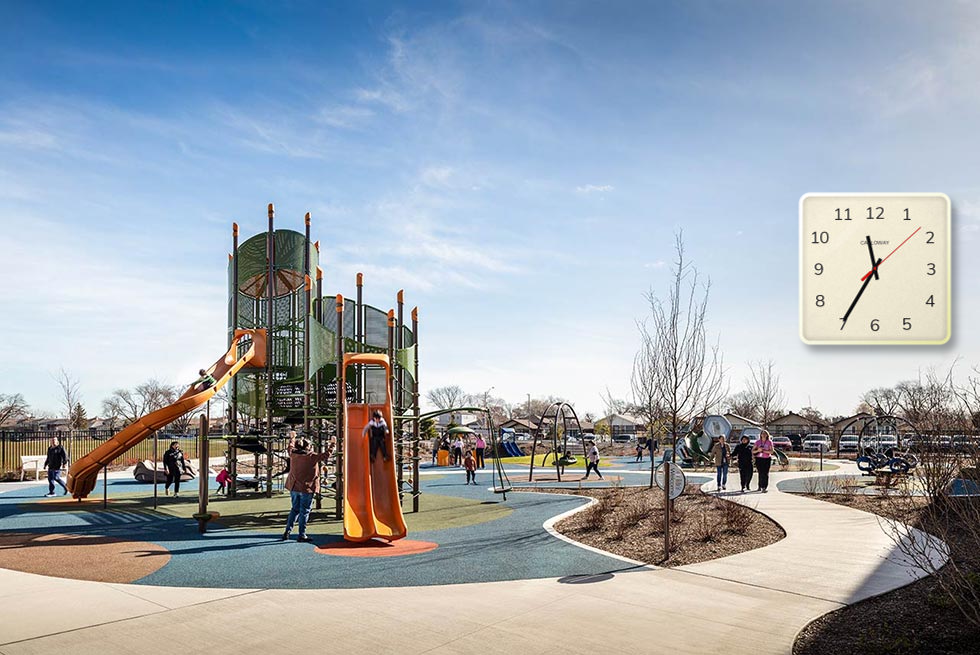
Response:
11.35.08
